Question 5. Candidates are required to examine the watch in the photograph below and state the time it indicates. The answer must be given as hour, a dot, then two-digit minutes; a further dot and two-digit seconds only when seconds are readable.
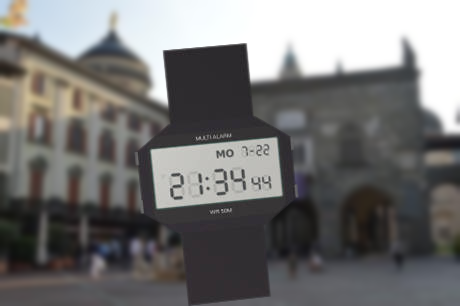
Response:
21.34.44
